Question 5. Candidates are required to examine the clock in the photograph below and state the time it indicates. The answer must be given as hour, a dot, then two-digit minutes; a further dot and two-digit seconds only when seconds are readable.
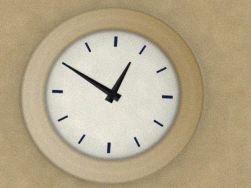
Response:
12.50
